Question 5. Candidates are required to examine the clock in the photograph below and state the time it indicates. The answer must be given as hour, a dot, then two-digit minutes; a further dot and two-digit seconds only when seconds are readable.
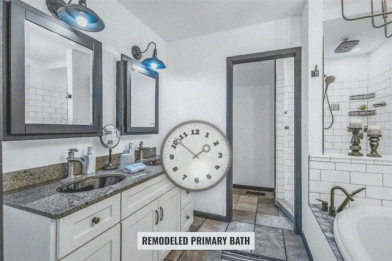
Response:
1.52
